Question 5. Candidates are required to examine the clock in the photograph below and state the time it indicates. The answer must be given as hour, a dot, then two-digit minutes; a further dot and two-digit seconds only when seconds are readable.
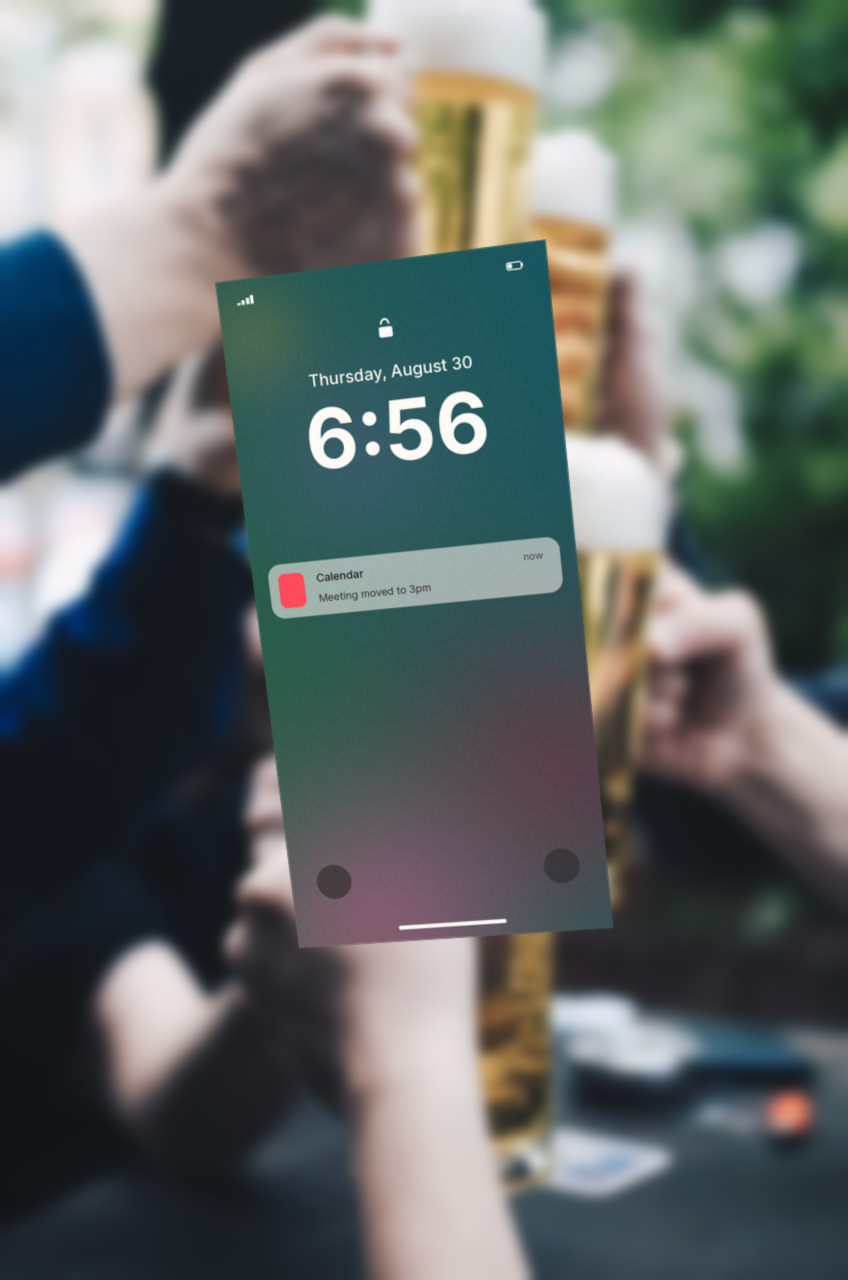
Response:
6.56
